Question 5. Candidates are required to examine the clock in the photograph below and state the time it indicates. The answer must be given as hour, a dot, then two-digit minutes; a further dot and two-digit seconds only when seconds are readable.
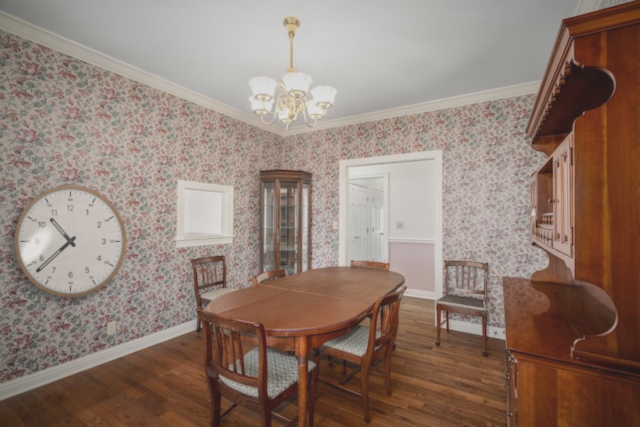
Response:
10.38
